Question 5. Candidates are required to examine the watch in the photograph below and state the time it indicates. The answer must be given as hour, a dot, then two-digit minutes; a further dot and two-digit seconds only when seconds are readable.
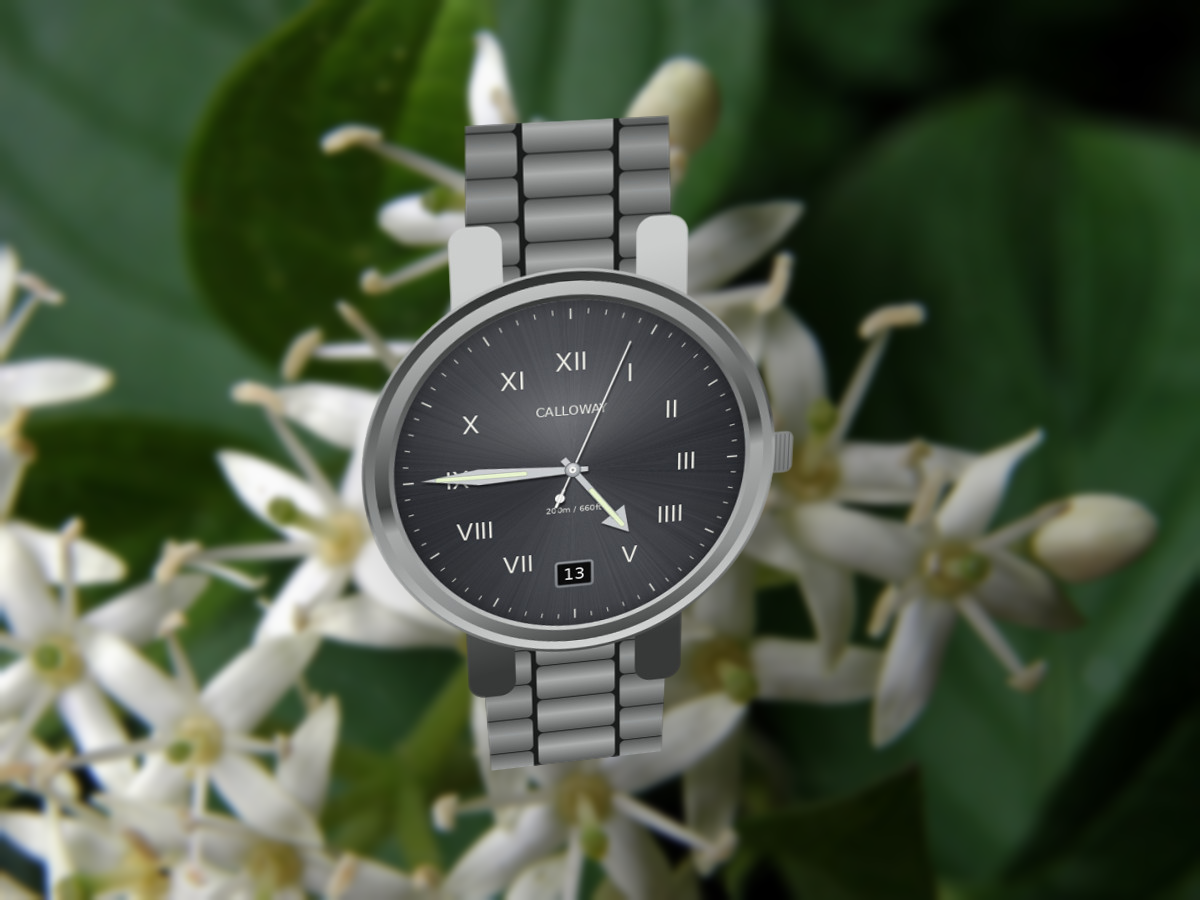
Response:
4.45.04
